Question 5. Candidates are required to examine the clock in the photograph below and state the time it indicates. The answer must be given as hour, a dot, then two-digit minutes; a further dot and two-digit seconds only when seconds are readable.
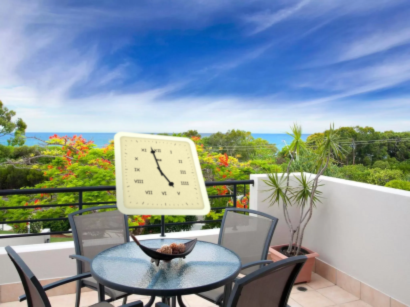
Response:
4.58
